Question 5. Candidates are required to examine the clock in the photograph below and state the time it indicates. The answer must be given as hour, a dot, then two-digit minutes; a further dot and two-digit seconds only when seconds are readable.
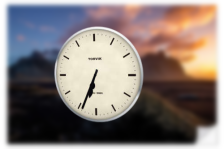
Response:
6.34
